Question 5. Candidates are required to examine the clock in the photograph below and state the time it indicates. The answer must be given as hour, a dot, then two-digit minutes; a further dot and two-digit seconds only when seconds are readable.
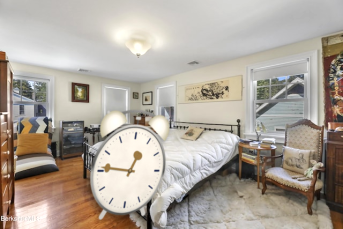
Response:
12.46
